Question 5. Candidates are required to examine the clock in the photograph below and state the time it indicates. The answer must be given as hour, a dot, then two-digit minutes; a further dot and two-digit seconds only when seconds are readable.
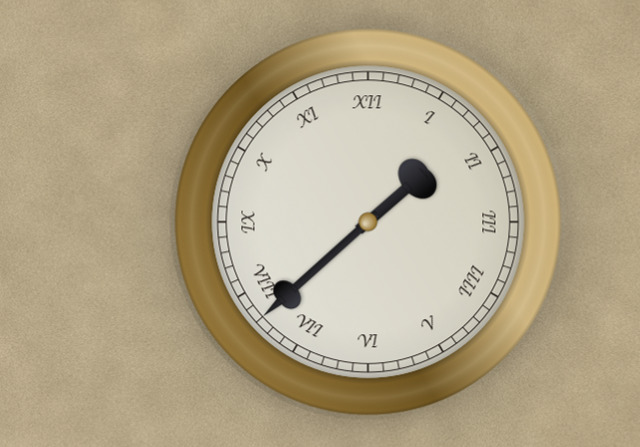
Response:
1.38
